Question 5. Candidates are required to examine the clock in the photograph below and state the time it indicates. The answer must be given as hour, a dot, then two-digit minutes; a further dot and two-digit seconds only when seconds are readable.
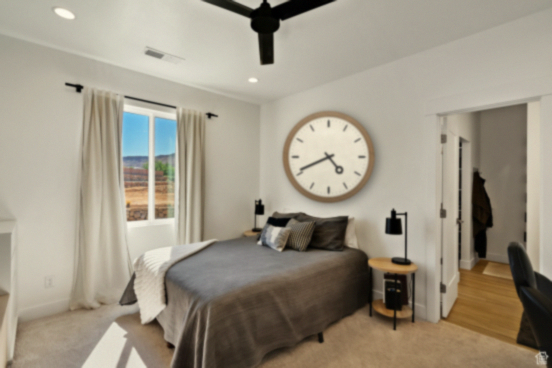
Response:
4.41
